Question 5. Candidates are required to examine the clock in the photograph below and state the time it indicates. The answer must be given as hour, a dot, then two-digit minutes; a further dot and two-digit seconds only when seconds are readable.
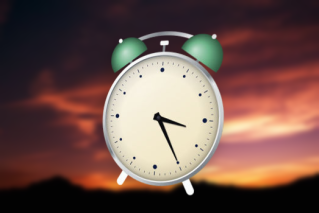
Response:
3.25
